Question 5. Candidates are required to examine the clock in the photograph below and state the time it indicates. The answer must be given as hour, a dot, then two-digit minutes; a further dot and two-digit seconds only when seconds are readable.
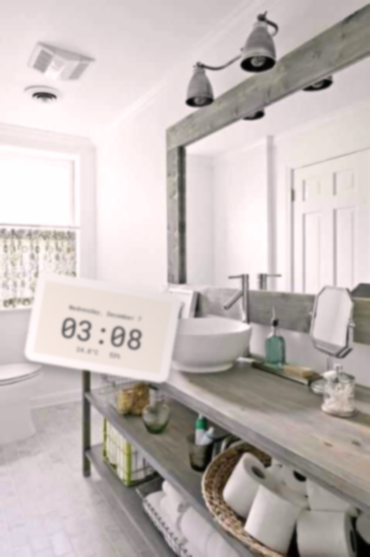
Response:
3.08
